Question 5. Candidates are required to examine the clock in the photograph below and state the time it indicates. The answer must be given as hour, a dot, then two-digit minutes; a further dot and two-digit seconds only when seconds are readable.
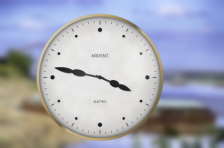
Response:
3.47
